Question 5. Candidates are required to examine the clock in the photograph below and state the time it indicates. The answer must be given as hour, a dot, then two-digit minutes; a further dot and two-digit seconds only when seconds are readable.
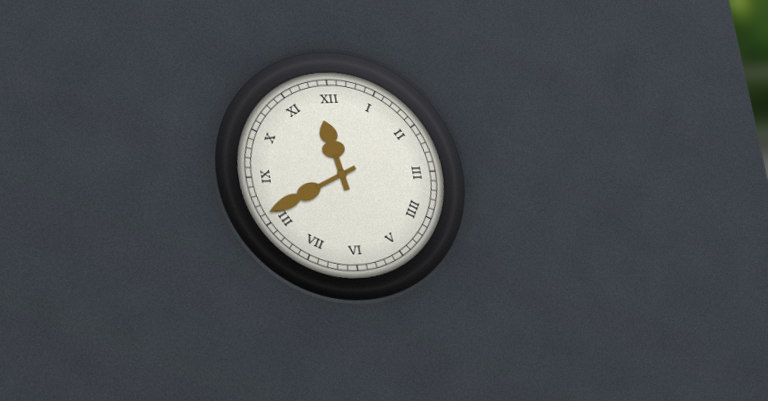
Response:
11.41
